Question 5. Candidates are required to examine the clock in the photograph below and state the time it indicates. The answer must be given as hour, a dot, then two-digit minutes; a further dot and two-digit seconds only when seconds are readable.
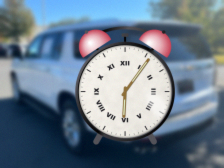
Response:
6.06
